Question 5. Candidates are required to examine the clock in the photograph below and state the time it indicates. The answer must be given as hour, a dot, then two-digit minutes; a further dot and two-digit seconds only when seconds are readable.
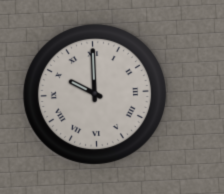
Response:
10.00
